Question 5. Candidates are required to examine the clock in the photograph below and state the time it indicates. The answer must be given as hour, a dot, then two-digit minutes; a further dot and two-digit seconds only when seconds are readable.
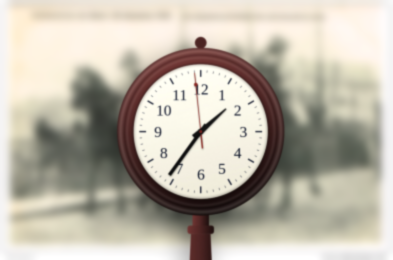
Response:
1.35.59
